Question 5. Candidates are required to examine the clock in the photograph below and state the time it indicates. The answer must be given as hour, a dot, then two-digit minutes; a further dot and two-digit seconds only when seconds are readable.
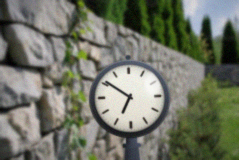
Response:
6.51
